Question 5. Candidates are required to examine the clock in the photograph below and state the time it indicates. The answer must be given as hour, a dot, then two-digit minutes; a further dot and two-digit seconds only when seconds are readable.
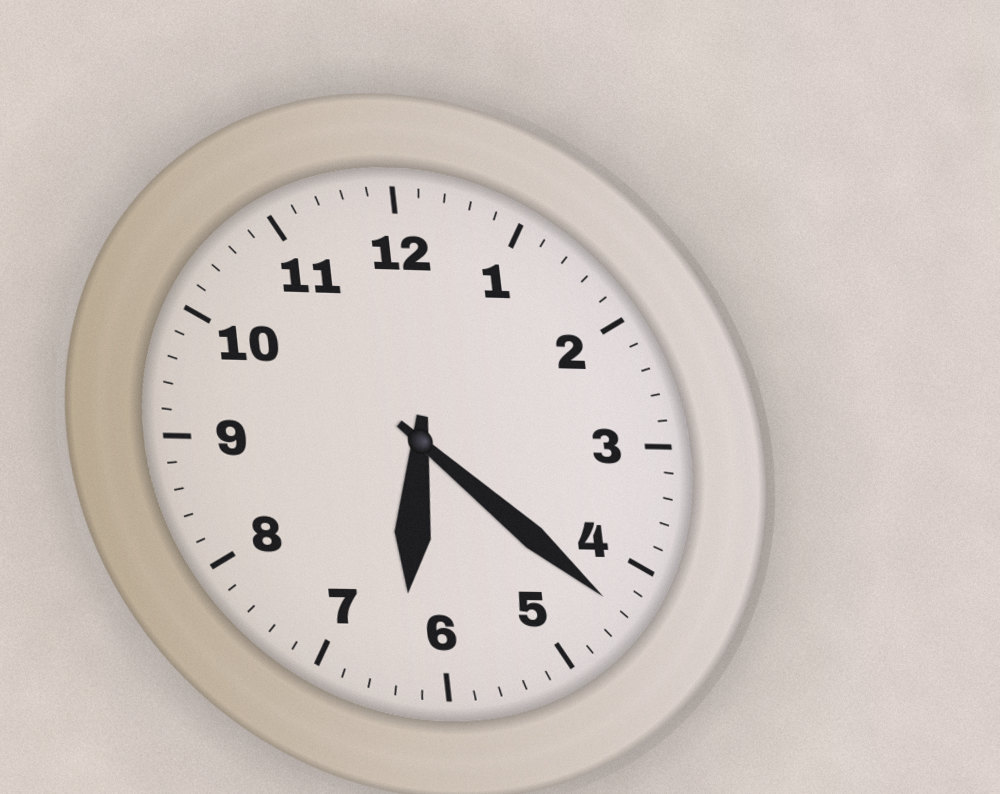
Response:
6.22
